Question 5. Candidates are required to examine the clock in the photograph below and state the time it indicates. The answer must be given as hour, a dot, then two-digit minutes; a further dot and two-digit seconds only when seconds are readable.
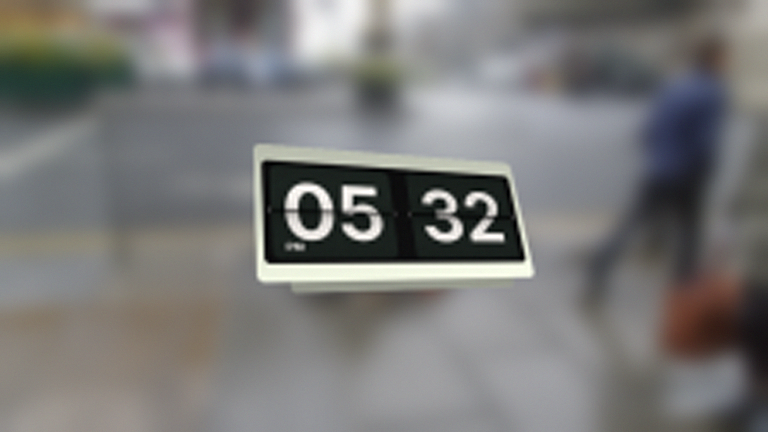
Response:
5.32
